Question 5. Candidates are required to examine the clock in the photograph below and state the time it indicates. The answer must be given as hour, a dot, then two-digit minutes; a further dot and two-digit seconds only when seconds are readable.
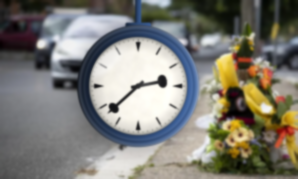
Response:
2.38
